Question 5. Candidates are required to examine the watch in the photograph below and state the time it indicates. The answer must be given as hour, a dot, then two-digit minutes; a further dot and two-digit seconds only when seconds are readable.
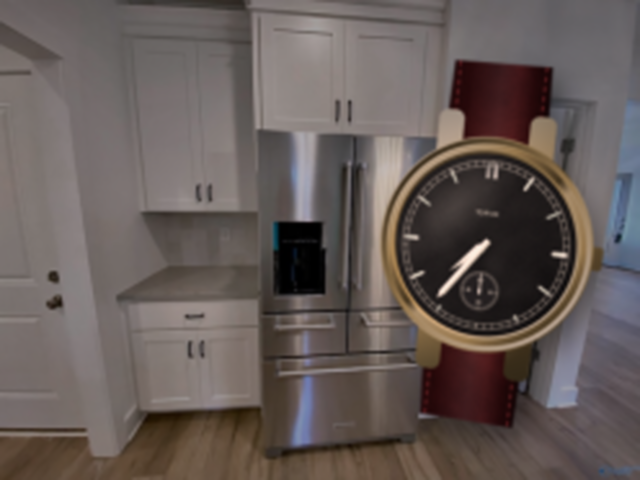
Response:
7.36
